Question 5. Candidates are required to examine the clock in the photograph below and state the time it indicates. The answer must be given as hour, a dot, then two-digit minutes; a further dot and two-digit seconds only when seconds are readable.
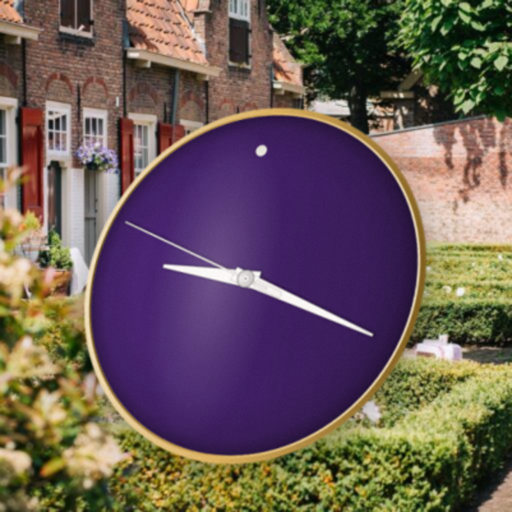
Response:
9.18.49
